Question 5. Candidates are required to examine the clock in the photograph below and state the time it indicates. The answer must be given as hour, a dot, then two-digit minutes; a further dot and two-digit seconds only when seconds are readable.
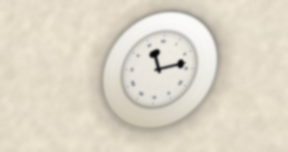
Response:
11.13
